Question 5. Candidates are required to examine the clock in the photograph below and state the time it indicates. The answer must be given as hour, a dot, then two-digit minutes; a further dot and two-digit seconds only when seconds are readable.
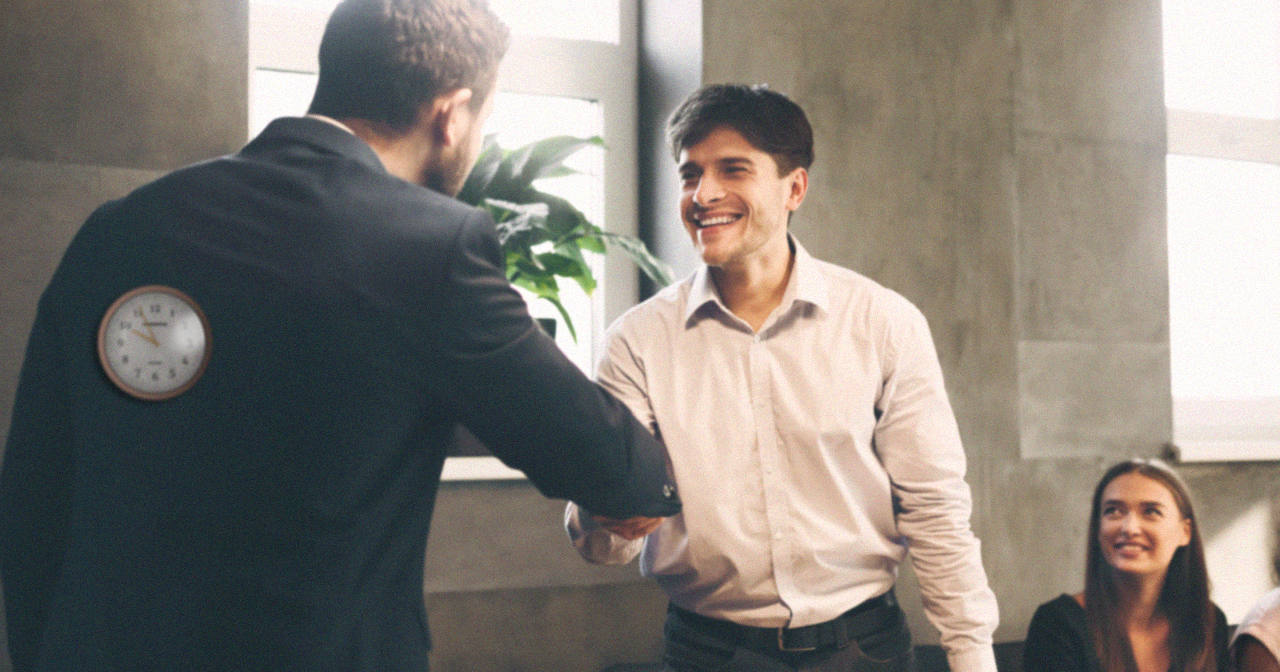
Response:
9.56
